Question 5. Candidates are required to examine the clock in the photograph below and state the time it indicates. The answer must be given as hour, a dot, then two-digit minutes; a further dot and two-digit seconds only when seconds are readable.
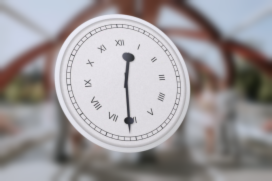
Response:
12.31
